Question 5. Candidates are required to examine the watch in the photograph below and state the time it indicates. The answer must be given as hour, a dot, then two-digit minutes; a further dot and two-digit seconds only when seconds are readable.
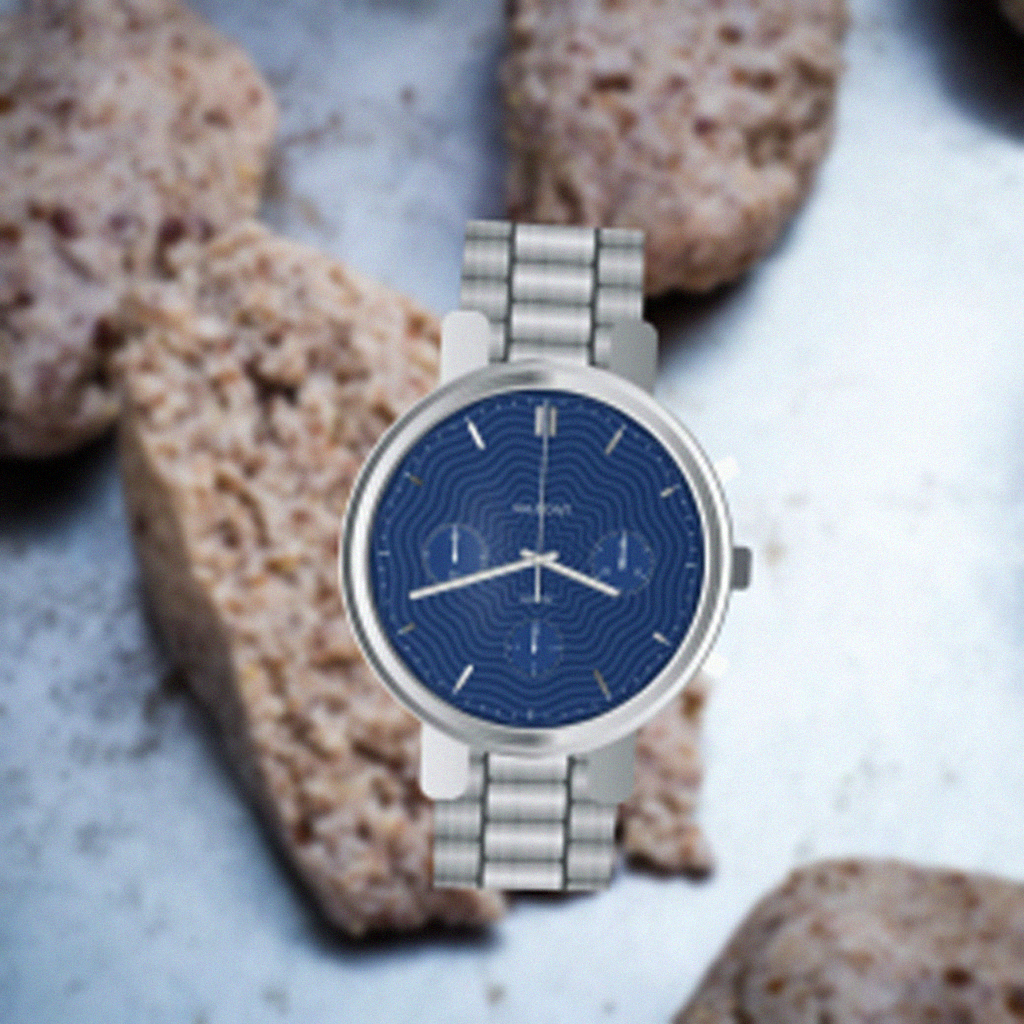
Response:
3.42
